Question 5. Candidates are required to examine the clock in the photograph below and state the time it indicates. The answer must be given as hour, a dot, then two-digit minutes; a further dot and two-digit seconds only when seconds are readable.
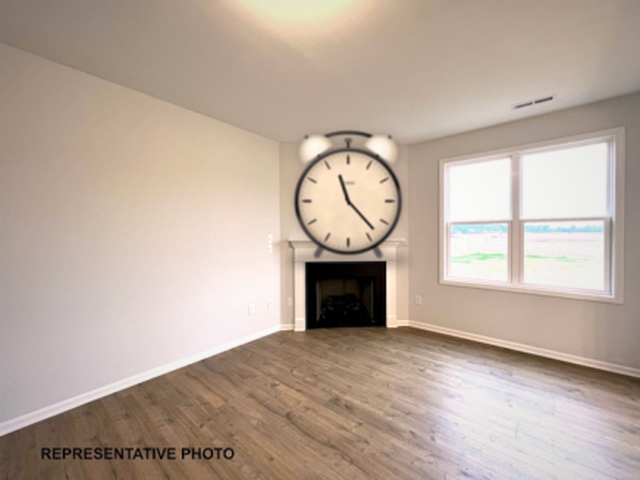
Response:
11.23
